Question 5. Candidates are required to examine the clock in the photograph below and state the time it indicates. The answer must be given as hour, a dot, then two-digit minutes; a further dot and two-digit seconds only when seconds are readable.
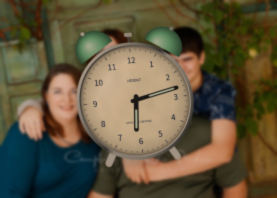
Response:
6.13
